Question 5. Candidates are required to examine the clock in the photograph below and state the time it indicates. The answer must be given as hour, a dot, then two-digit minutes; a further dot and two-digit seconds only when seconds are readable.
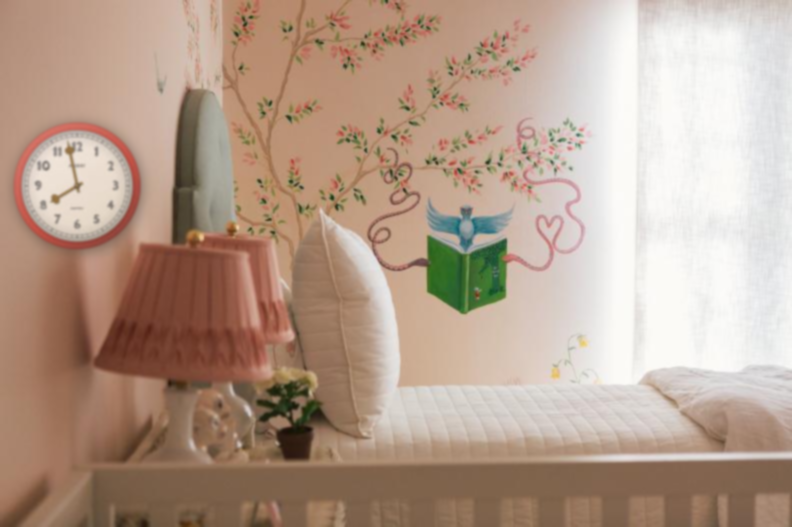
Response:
7.58
